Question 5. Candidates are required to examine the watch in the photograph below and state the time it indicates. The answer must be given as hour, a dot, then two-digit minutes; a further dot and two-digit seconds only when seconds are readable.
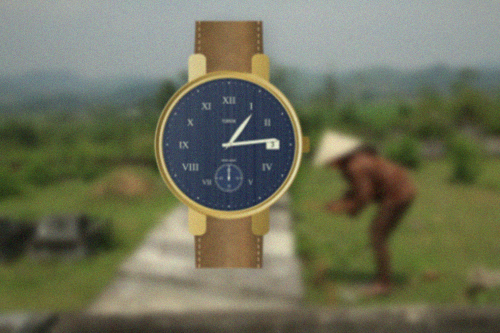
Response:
1.14
